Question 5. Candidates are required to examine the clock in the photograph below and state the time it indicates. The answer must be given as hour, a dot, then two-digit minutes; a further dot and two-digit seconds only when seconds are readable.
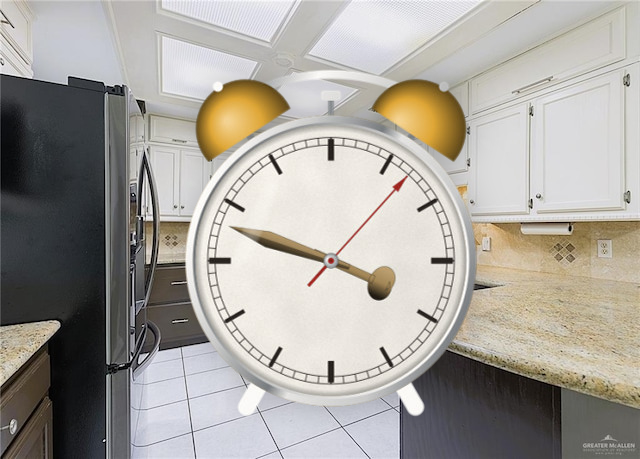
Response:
3.48.07
